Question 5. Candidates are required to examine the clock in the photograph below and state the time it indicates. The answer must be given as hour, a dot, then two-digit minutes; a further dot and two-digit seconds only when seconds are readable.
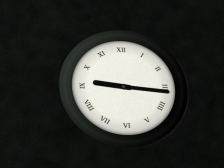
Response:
9.16
